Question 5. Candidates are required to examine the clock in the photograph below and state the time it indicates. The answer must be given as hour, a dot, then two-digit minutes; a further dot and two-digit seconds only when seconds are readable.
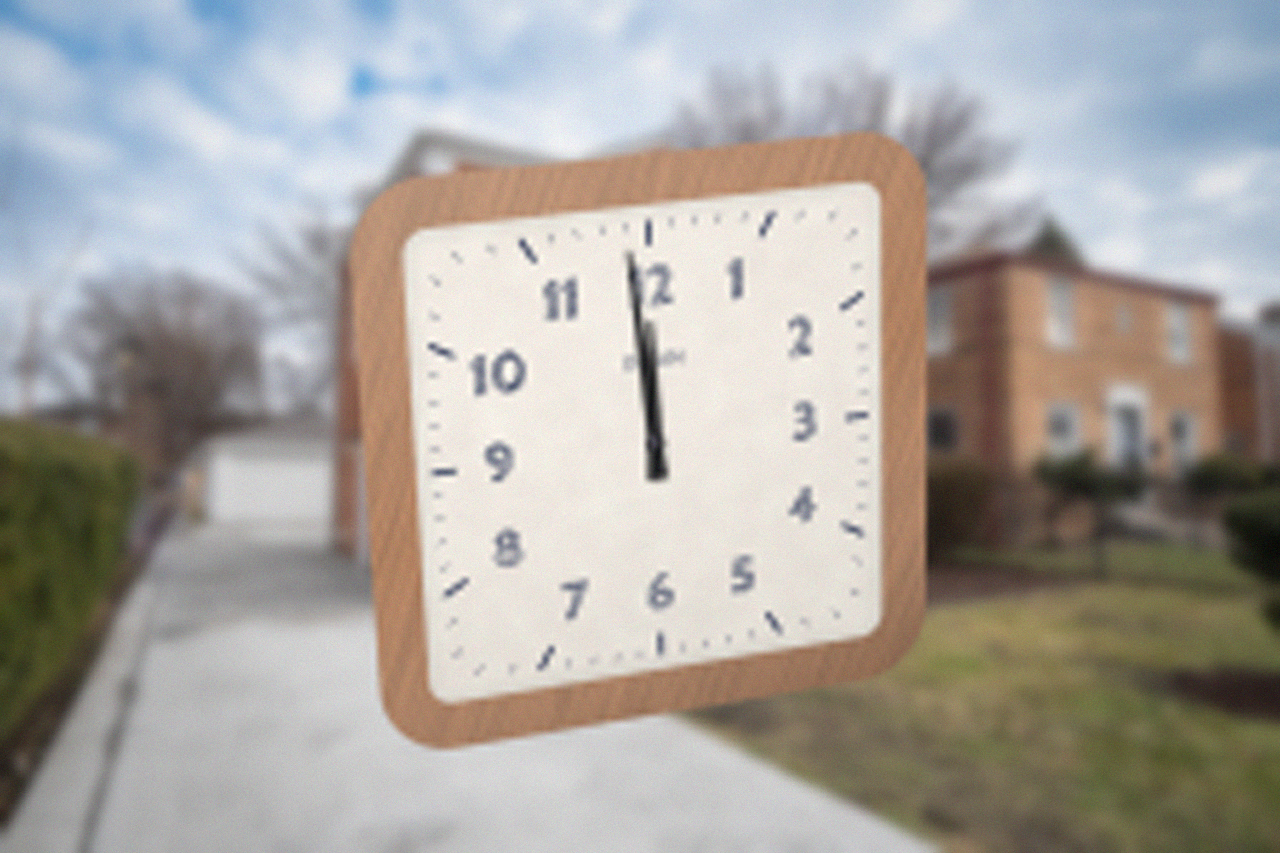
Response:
11.59
